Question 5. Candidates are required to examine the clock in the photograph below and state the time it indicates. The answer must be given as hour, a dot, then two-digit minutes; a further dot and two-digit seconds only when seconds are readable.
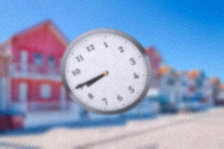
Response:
8.45
